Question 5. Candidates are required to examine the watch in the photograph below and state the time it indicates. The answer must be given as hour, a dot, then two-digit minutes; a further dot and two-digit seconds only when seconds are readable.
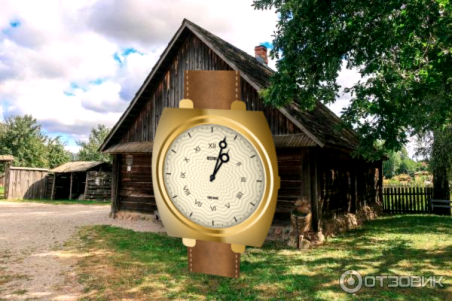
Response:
1.03
